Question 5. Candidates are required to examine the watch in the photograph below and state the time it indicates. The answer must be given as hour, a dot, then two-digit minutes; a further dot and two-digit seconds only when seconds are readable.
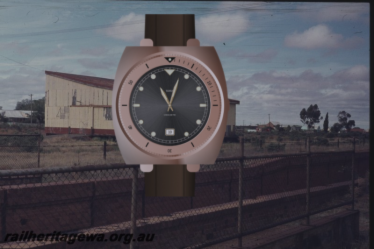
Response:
11.03
